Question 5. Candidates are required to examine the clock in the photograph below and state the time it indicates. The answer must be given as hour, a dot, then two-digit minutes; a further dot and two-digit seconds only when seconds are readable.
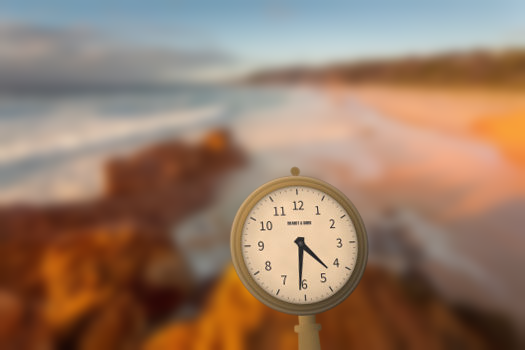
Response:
4.31
